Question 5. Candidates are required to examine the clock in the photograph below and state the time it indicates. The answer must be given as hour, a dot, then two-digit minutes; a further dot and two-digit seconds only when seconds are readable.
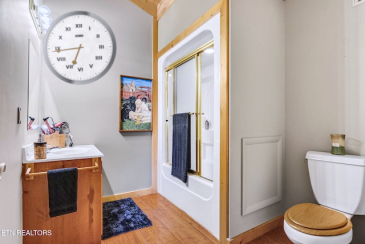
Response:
6.44
